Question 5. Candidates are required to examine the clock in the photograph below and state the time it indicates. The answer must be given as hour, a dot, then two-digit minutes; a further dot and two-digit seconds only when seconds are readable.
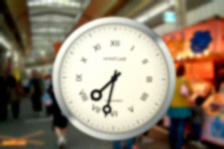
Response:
7.32
